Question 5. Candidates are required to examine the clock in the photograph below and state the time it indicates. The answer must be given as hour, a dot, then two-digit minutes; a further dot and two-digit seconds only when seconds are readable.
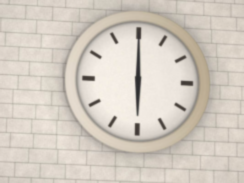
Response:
6.00
